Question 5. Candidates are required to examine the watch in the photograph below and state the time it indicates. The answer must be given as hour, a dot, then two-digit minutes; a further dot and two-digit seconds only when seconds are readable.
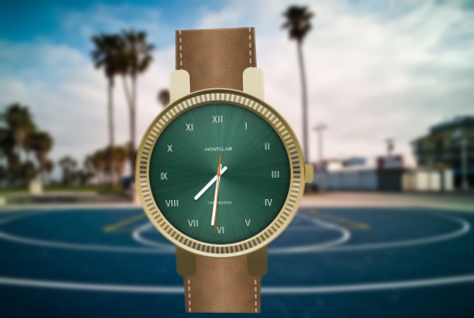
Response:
7.31.31
